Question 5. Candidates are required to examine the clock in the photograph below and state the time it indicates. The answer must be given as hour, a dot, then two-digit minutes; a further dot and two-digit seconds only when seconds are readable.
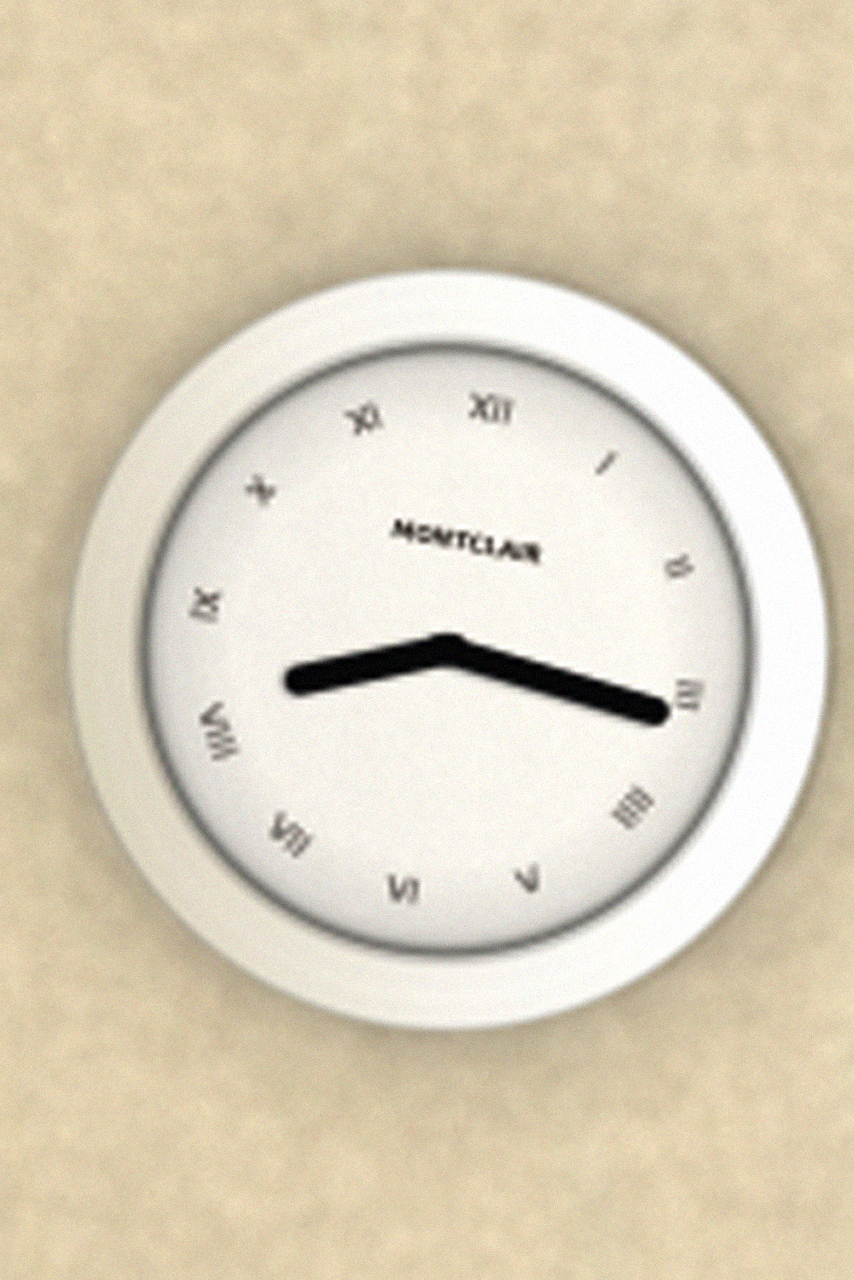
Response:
8.16
